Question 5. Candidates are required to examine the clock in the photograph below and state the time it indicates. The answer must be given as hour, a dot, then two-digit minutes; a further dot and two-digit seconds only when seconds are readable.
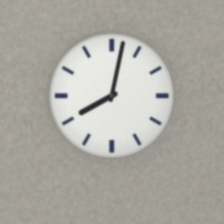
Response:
8.02
